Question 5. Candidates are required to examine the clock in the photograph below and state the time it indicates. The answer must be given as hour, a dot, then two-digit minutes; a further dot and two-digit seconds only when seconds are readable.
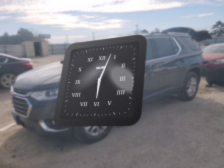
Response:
6.03
